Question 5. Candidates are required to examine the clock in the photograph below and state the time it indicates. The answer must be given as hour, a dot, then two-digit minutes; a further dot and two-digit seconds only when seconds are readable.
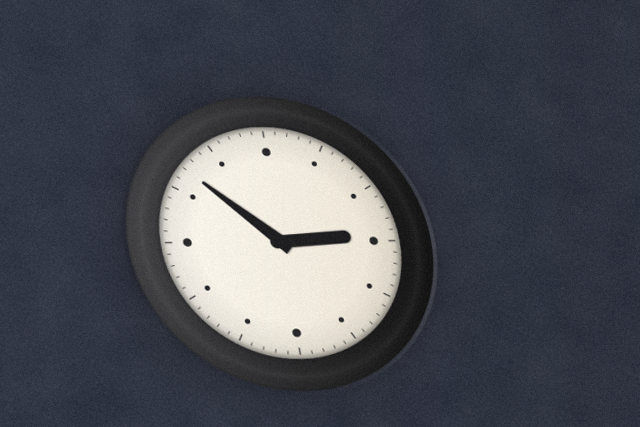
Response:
2.52
